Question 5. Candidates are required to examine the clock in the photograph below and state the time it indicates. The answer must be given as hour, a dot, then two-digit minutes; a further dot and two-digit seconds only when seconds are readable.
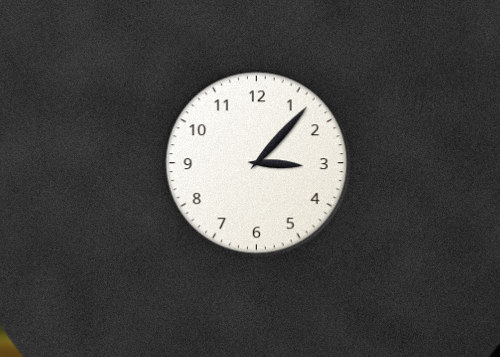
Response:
3.07
